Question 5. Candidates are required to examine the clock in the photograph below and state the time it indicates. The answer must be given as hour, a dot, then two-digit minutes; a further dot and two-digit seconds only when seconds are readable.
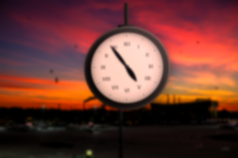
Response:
4.54
